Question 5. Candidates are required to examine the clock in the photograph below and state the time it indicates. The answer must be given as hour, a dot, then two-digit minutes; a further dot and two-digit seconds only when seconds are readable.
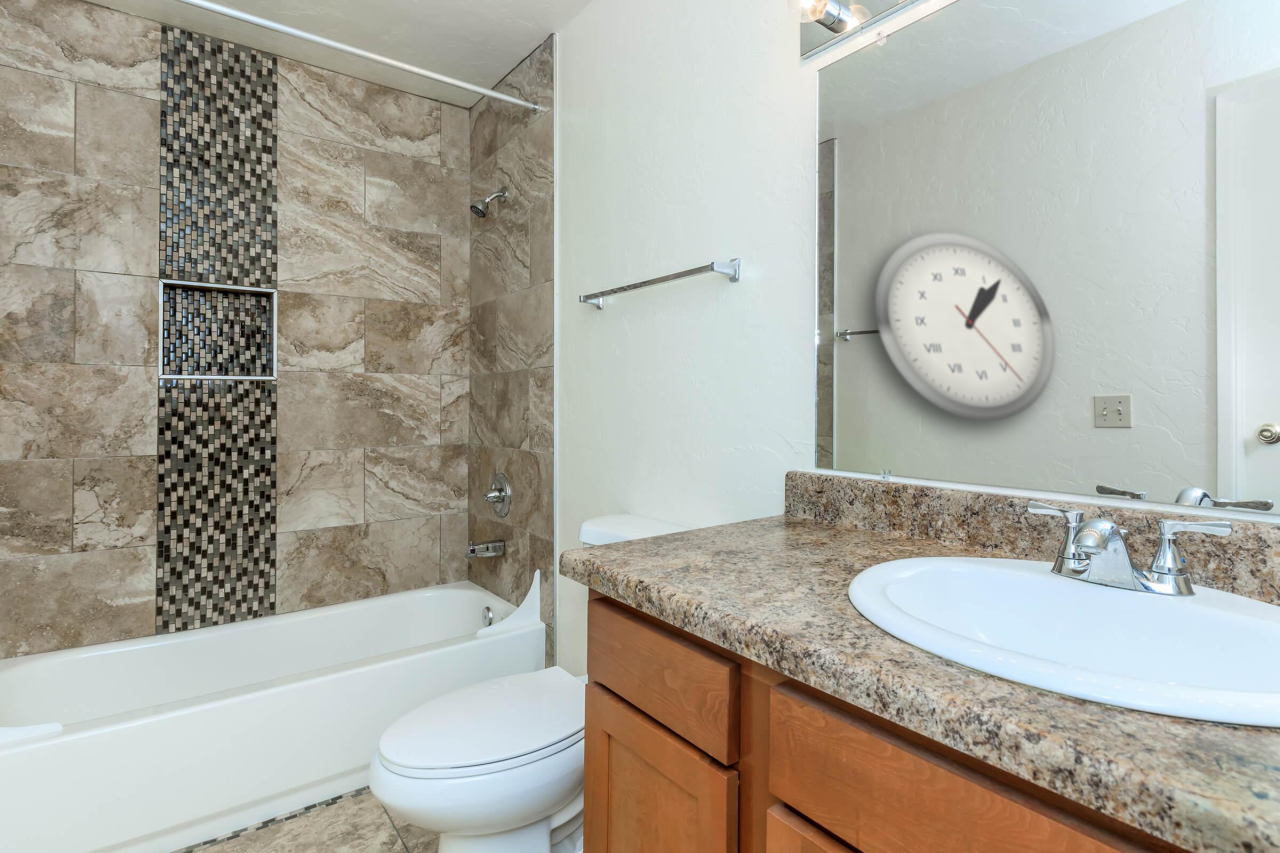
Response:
1.07.24
